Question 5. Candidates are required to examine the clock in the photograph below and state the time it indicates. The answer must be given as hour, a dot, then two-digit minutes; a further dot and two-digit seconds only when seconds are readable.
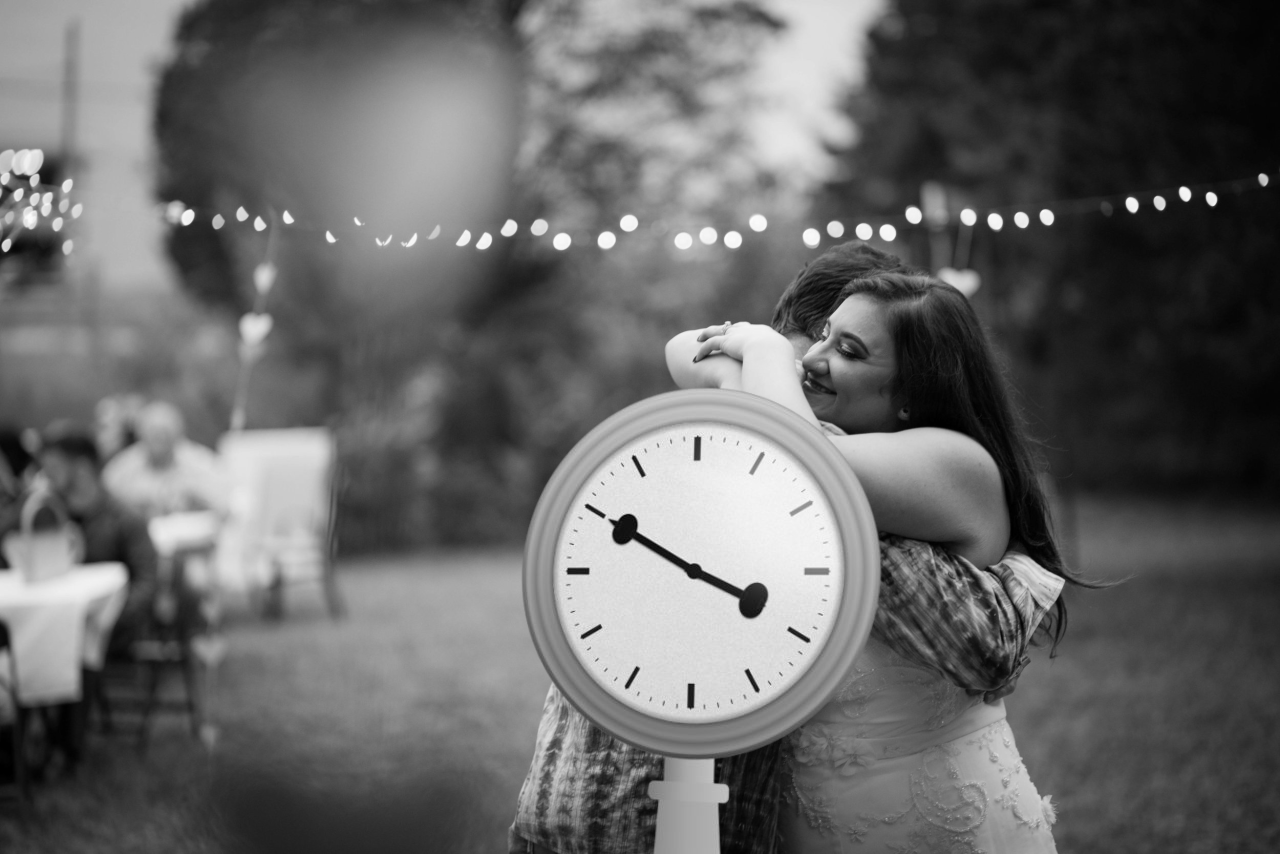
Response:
3.50
